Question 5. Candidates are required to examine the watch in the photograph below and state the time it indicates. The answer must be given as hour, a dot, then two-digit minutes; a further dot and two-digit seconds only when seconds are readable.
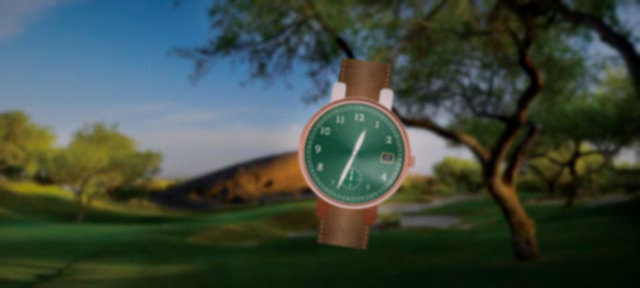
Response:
12.33
